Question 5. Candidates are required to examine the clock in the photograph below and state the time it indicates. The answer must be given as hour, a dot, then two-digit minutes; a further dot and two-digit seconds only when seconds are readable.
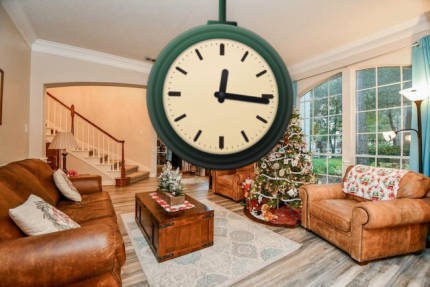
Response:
12.16
